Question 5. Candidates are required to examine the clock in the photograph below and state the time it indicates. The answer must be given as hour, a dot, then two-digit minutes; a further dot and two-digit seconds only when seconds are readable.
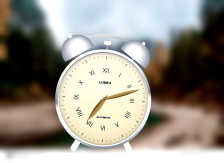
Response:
7.12
